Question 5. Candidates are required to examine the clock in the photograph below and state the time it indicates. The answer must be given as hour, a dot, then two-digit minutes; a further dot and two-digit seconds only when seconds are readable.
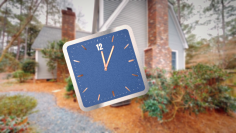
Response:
12.06
